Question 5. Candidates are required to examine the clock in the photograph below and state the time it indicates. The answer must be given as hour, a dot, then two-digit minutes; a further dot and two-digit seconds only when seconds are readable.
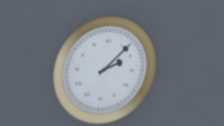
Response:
2.07
